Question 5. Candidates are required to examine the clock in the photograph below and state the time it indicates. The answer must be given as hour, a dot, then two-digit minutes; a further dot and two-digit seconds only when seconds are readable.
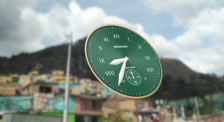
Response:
8.36
